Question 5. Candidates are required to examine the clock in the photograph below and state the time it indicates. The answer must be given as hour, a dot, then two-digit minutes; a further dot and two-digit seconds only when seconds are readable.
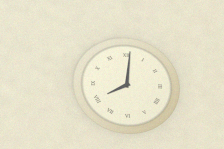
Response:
8.01
